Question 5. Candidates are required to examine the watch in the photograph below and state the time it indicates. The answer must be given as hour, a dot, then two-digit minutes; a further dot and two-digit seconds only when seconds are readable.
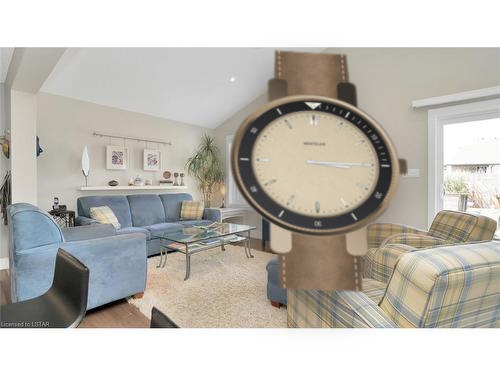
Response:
3.15
